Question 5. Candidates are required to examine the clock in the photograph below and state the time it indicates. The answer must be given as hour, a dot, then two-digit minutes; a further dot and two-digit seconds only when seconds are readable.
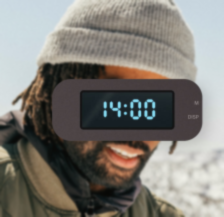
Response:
14.00
